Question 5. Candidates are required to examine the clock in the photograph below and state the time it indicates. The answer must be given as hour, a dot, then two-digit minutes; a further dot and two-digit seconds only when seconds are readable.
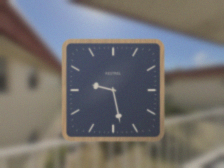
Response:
9.28
